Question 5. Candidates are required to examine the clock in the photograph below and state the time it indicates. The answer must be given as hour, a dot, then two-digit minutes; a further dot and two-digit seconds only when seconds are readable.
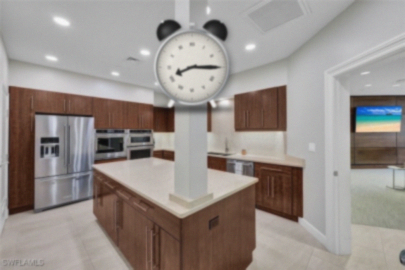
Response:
8.15
